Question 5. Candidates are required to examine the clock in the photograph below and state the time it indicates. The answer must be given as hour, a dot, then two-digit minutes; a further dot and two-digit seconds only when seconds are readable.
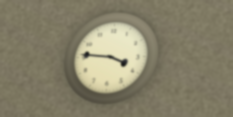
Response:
3.46
